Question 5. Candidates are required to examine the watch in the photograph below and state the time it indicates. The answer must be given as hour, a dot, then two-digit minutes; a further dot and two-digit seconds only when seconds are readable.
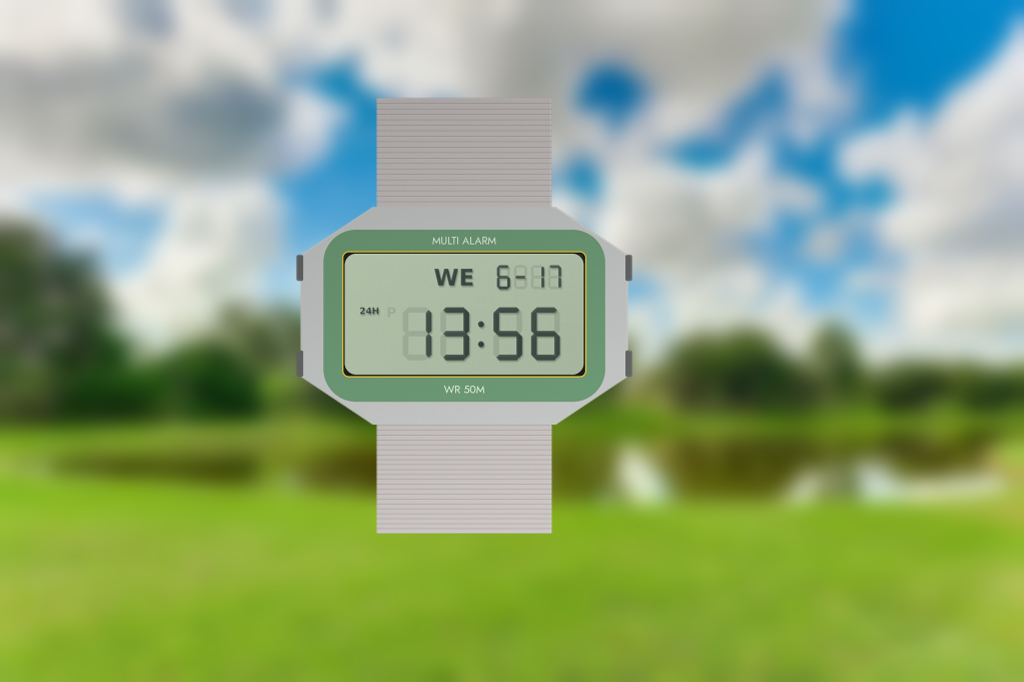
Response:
13.56
